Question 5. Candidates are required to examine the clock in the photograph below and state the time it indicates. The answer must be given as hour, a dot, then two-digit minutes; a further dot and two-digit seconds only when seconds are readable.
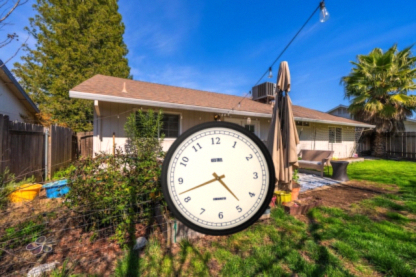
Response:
4.42
